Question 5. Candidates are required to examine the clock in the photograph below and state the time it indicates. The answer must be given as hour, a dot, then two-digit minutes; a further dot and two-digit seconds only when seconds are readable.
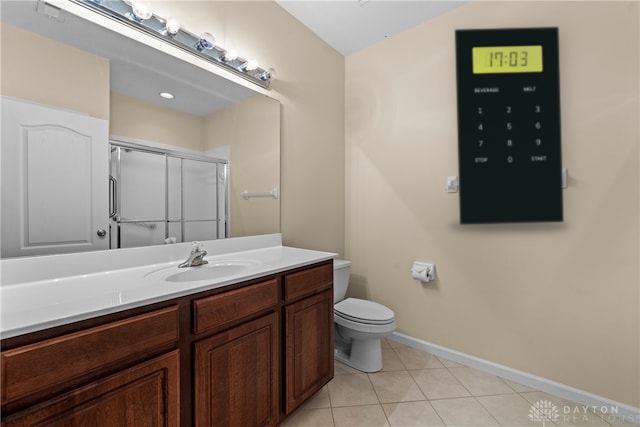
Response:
17.03
